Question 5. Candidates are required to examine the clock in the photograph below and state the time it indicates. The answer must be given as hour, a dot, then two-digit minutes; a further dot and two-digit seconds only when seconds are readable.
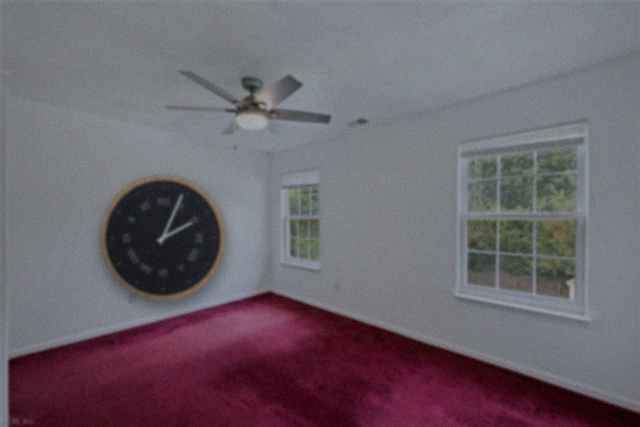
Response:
2.04
